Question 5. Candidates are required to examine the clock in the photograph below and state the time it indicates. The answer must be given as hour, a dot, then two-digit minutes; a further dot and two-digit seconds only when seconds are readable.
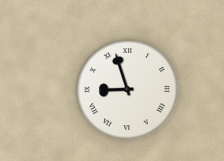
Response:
8.57
